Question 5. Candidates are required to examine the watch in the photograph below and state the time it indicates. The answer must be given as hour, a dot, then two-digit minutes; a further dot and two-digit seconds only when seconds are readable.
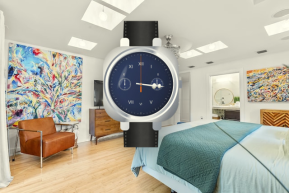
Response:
3.16
